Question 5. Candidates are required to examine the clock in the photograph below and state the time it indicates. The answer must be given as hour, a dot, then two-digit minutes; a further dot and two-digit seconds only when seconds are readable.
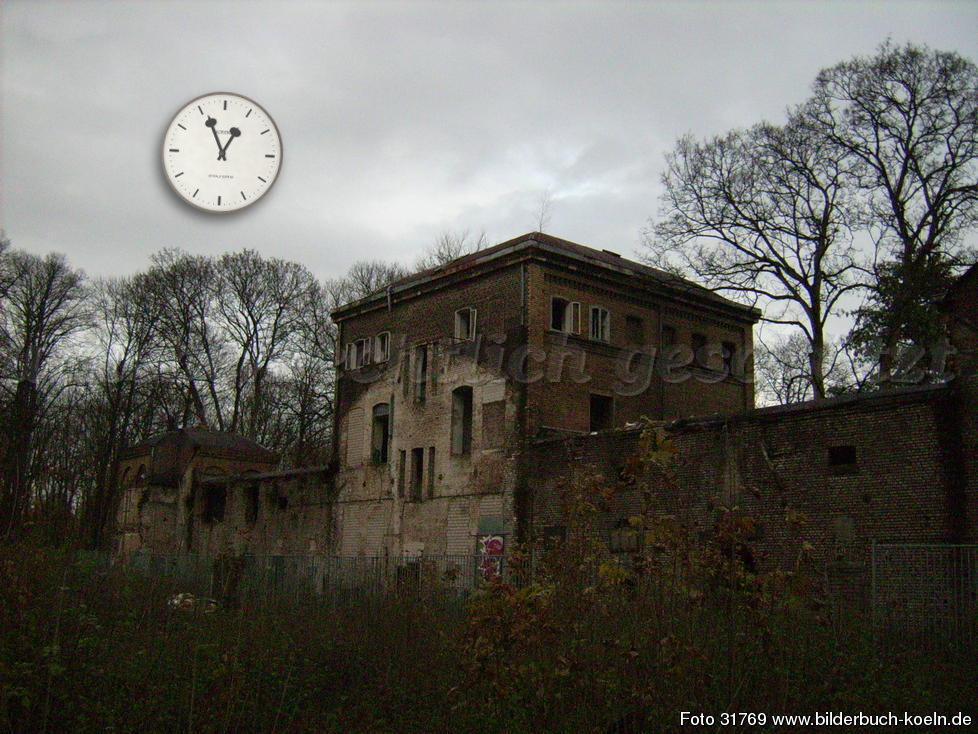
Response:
12.56
